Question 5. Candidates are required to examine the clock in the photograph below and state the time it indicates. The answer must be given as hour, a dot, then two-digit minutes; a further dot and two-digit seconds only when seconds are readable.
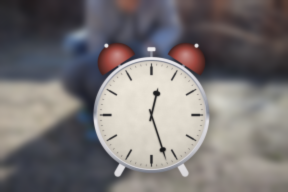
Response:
12.27
